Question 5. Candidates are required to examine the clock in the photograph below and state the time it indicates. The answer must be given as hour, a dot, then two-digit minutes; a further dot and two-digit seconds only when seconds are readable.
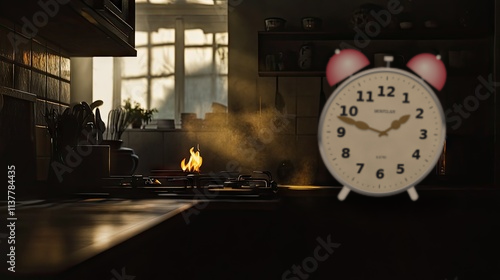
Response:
1.48
